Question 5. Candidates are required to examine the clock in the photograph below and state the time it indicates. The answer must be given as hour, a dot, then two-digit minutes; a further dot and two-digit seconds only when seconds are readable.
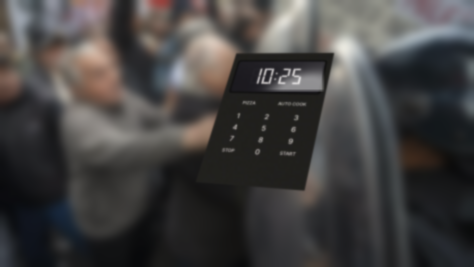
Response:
10.25
